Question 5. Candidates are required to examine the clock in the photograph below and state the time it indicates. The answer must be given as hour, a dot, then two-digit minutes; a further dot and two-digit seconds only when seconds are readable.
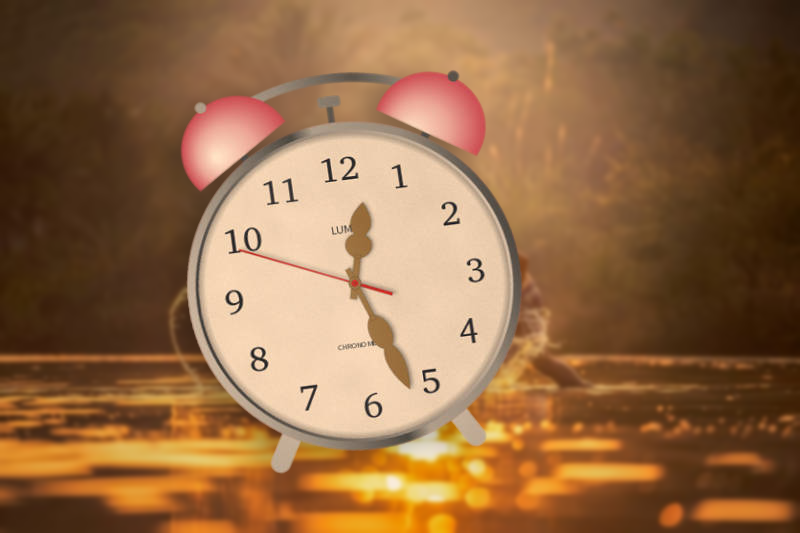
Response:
12.26.49
